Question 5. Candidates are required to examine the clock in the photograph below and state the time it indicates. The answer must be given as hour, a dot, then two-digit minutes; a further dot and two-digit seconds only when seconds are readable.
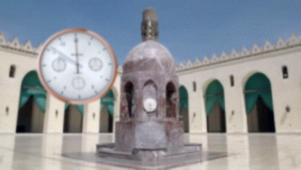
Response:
9.51
